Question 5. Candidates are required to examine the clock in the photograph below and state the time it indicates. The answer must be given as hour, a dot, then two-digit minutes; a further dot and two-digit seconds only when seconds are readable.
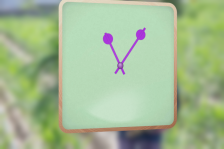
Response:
11.06
